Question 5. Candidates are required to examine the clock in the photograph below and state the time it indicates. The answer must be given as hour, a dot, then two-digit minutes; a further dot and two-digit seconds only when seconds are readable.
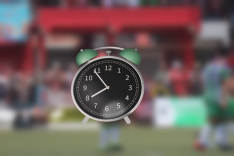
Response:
7.54
